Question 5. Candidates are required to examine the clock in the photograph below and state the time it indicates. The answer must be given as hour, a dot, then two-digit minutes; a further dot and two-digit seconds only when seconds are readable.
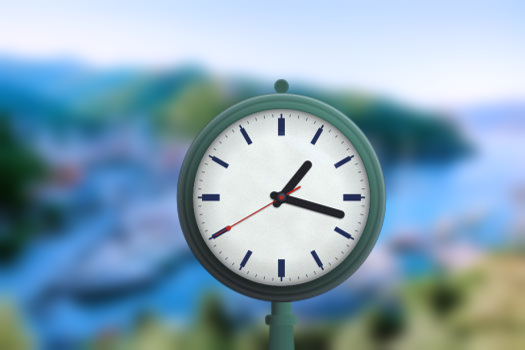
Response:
1.17.40
